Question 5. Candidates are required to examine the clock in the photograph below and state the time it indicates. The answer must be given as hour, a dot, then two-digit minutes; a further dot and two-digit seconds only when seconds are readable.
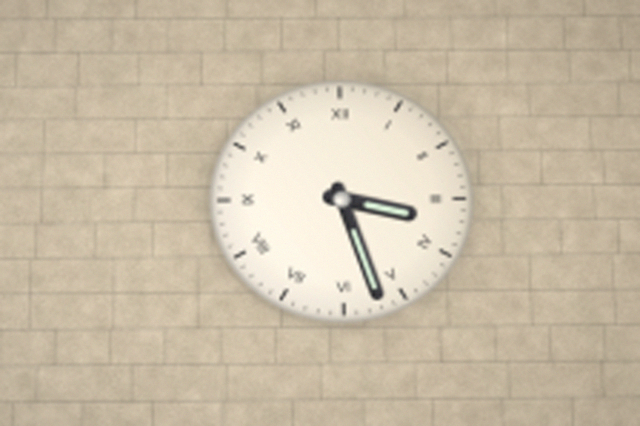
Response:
3.27
